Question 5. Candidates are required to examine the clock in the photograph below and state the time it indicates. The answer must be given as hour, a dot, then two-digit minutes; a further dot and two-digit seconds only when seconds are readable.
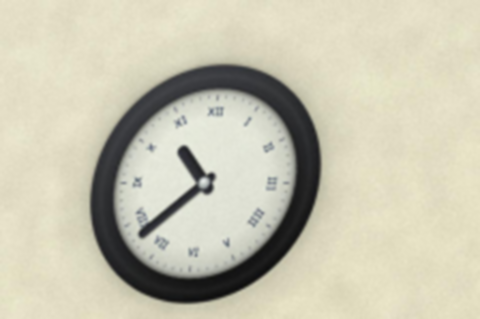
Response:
10.38
